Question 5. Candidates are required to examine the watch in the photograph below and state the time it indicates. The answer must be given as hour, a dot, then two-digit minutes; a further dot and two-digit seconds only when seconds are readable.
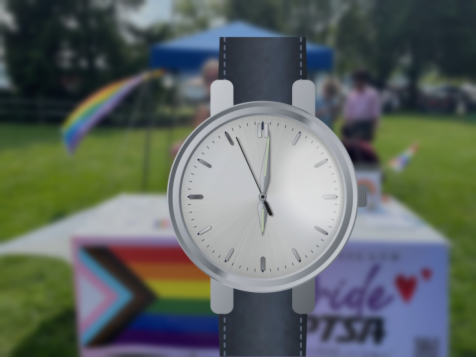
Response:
6.00.56
